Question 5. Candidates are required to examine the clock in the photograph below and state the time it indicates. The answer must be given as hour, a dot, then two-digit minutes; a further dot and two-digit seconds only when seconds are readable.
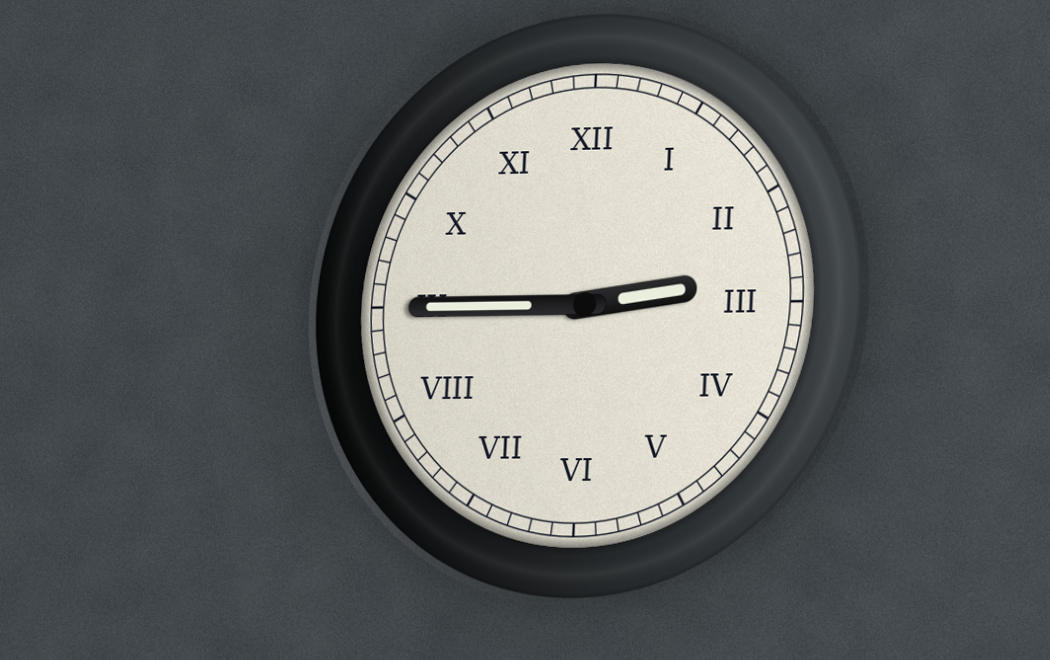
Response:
2.45
